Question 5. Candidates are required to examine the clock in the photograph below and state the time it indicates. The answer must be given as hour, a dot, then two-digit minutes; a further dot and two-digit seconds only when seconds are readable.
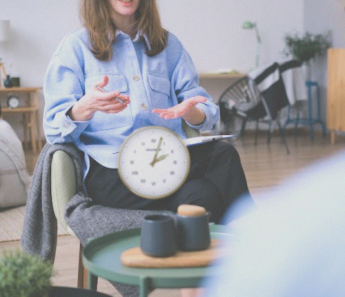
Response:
2.03
